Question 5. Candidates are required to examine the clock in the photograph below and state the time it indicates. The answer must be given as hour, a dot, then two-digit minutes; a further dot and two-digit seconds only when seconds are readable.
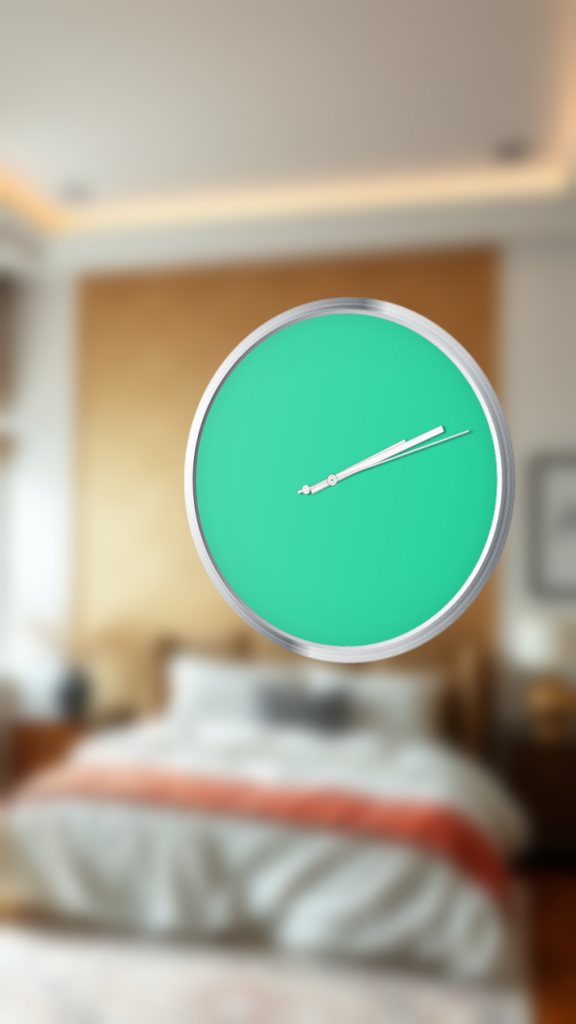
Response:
2.11.12
